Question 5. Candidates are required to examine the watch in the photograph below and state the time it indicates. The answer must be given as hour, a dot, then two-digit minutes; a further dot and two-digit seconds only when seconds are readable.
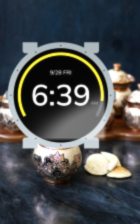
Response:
6.39
